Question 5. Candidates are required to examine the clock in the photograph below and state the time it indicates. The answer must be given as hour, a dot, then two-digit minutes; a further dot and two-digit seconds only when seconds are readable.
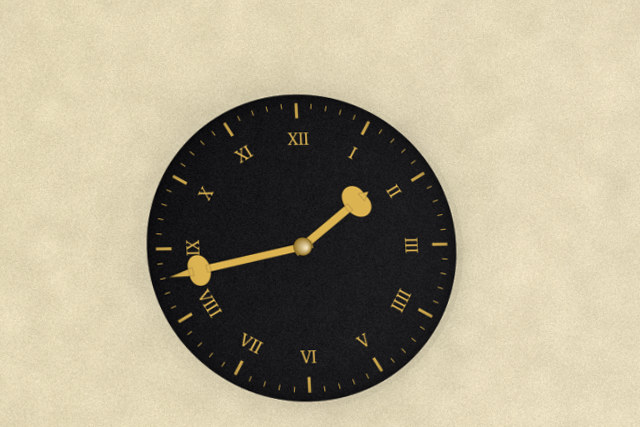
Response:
1.43
